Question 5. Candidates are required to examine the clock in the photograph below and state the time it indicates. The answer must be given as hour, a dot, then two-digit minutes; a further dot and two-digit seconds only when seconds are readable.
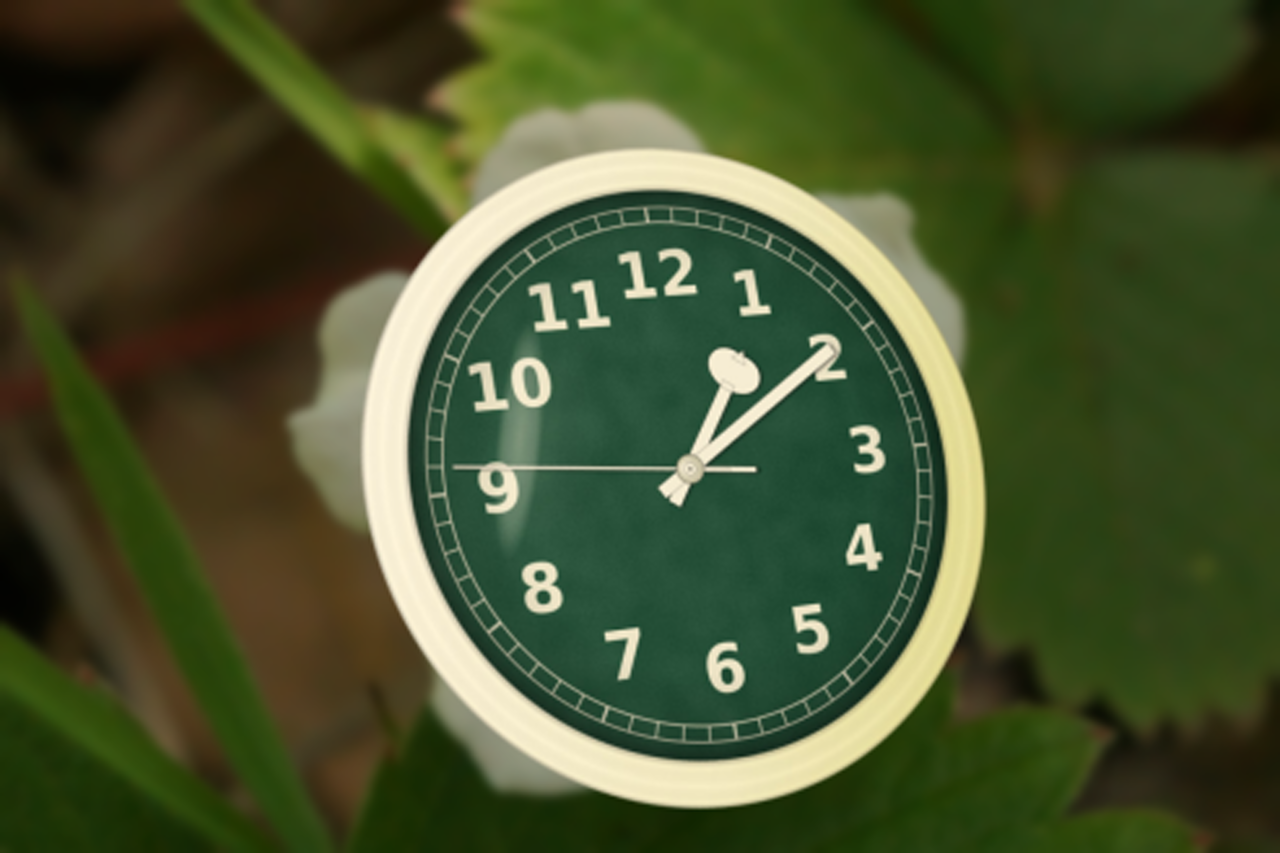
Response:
1.09.46
